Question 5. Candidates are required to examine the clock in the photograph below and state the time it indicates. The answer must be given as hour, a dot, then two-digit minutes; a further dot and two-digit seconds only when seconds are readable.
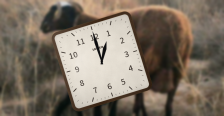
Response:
1.00
